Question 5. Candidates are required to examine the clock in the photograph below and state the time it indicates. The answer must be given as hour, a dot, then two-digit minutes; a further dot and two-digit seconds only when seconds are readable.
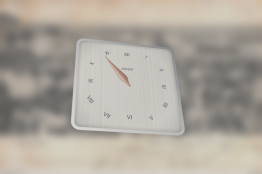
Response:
10.54
